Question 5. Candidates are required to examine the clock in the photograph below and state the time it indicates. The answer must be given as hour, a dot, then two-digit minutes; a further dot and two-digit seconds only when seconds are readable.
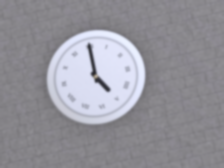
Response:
5.00
